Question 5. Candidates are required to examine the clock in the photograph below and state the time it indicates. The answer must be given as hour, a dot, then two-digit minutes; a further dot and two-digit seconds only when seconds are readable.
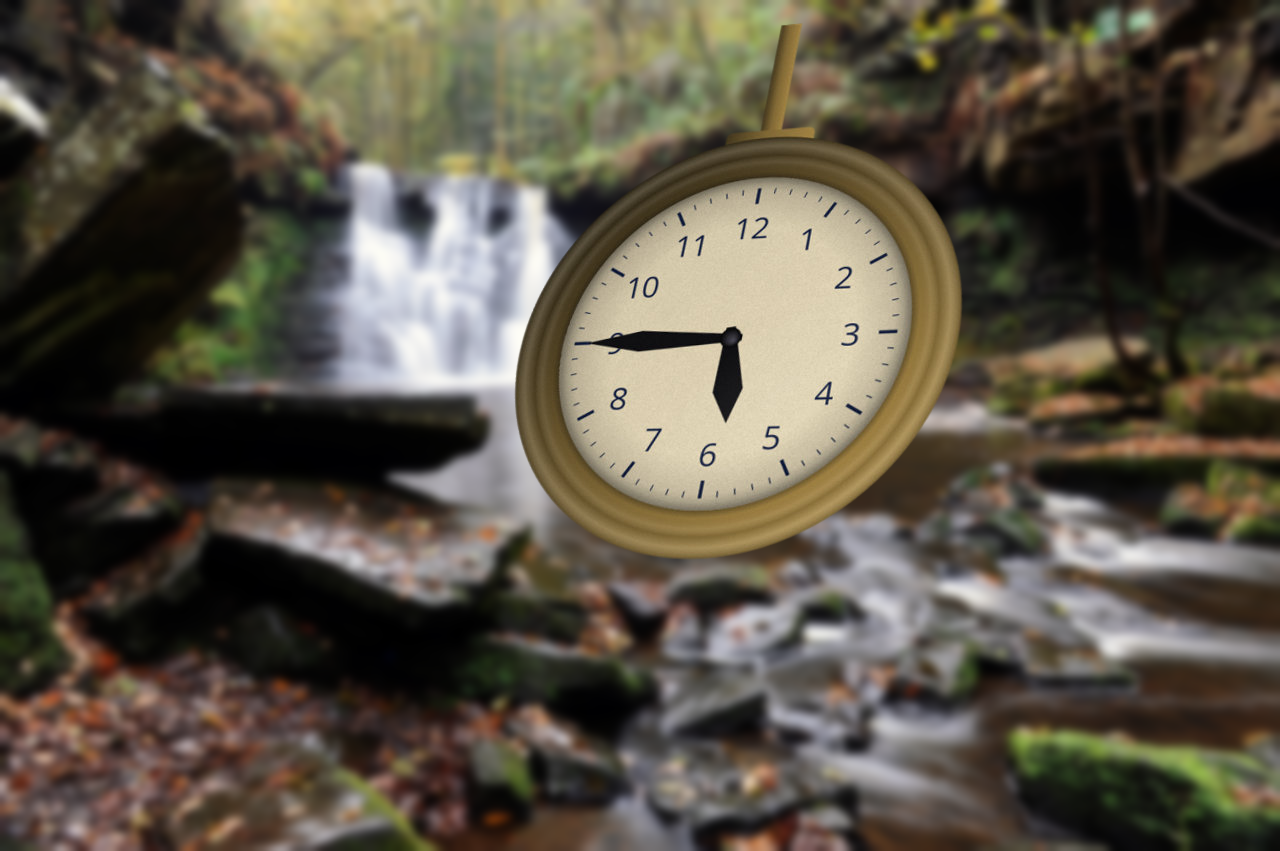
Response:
5.45
